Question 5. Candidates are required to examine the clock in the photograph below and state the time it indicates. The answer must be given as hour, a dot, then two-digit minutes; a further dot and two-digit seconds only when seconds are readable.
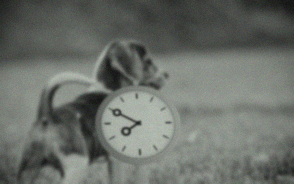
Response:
7.50
